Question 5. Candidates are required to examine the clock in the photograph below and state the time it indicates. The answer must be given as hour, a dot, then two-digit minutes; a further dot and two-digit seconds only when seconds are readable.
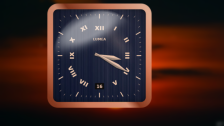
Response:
3.20
